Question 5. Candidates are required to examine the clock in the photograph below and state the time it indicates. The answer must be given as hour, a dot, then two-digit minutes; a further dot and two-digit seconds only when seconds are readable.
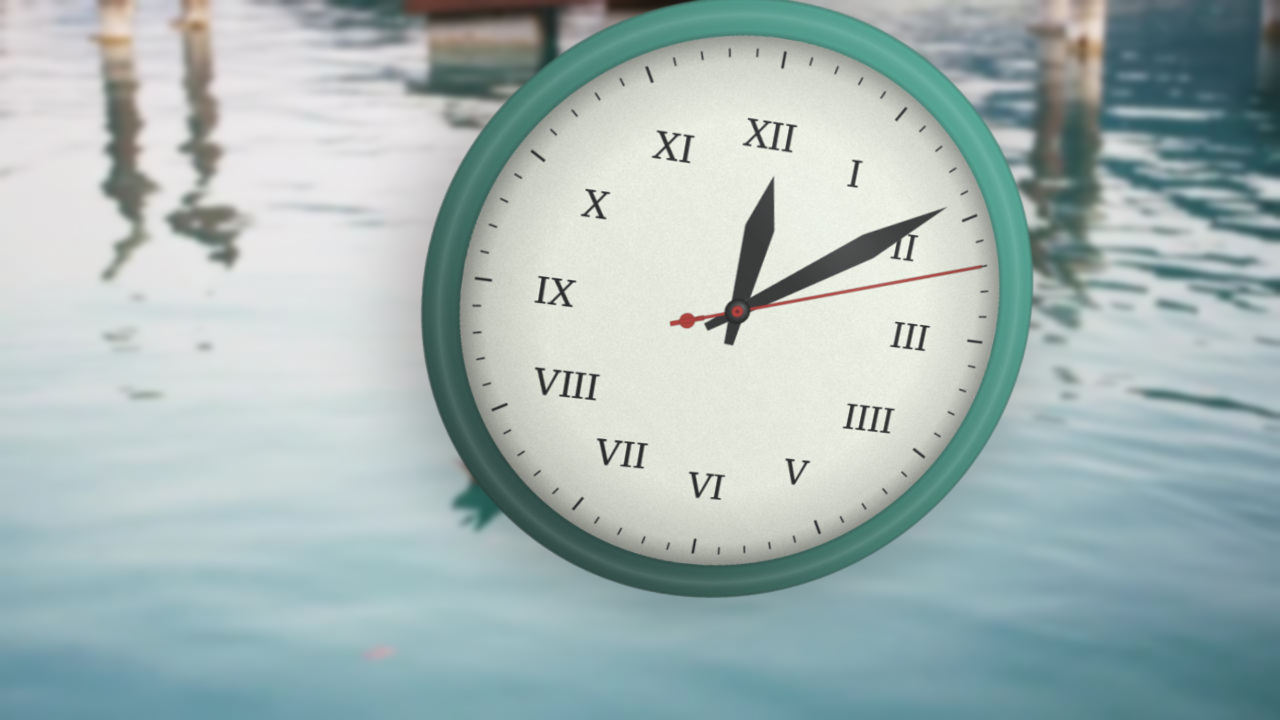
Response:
12.09.12
